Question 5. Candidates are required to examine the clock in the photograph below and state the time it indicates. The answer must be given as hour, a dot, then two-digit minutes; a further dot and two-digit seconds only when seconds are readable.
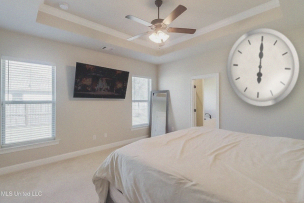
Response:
6.00
